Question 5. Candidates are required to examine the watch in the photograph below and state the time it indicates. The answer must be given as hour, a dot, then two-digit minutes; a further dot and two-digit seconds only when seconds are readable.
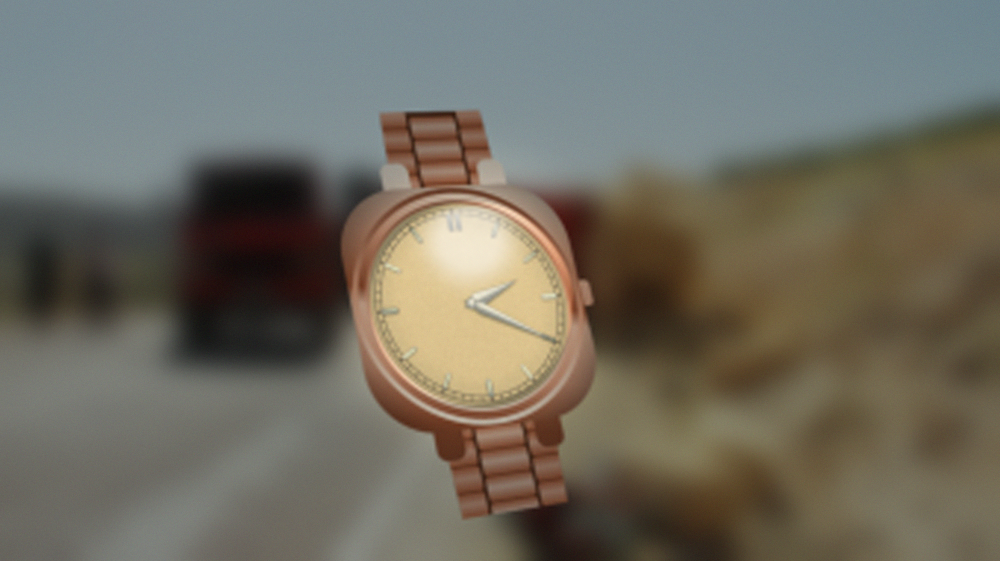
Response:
2.20
